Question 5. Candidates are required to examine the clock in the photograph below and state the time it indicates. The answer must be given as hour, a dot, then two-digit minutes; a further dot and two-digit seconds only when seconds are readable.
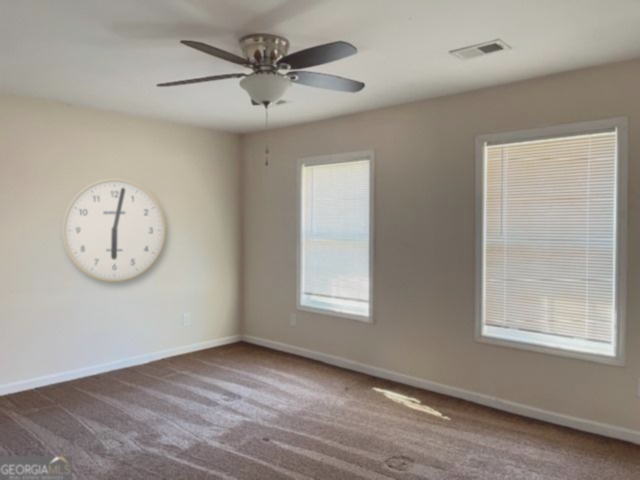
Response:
6.02
